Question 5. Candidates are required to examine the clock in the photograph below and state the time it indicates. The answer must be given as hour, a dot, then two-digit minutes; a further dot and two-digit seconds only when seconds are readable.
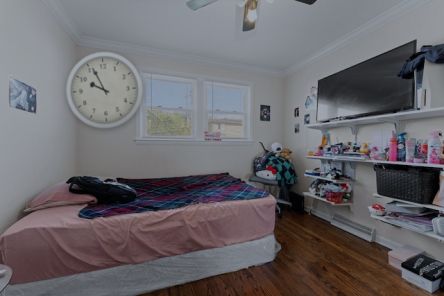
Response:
9.56
